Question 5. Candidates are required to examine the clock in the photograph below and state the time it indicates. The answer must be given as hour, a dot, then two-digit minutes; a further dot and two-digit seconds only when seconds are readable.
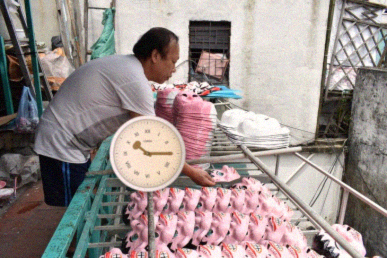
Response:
10.15
